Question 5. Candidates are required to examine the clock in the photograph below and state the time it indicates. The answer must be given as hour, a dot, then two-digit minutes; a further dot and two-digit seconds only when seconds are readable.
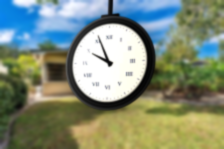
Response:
9.56
